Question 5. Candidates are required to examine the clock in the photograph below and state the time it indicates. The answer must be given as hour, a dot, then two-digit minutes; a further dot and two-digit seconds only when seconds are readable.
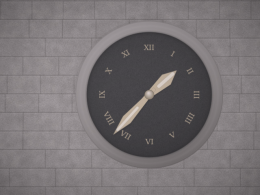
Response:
1.37
